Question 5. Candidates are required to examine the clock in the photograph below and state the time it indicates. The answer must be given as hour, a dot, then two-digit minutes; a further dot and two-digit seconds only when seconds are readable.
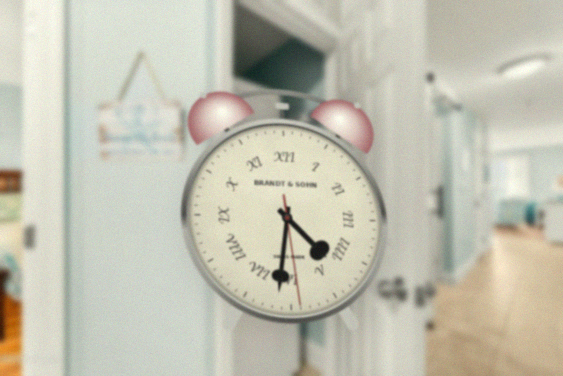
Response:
4.31.29
